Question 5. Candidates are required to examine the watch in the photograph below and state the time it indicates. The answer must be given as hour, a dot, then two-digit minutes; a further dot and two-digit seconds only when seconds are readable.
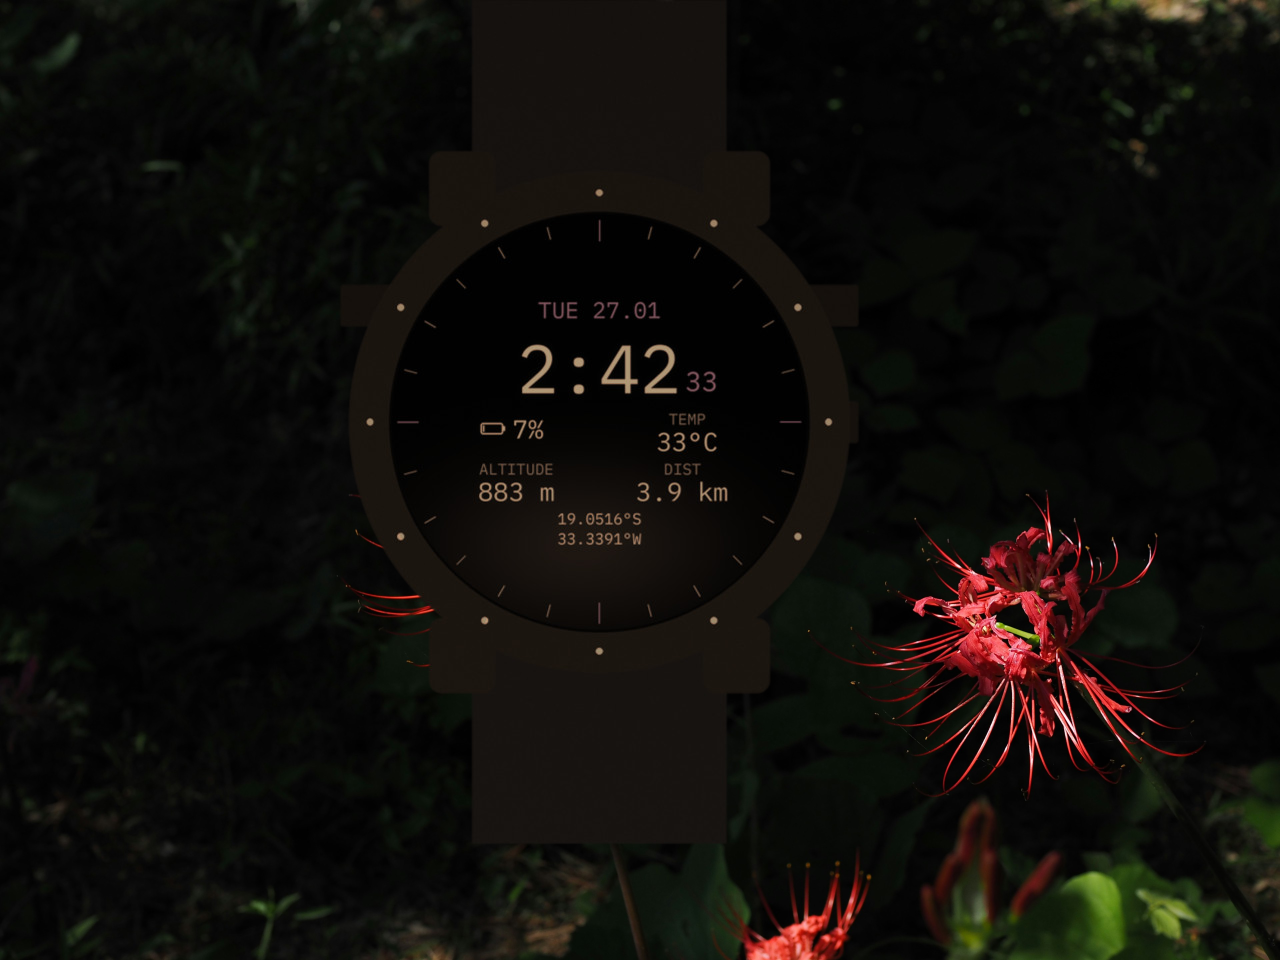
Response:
2.42.33
